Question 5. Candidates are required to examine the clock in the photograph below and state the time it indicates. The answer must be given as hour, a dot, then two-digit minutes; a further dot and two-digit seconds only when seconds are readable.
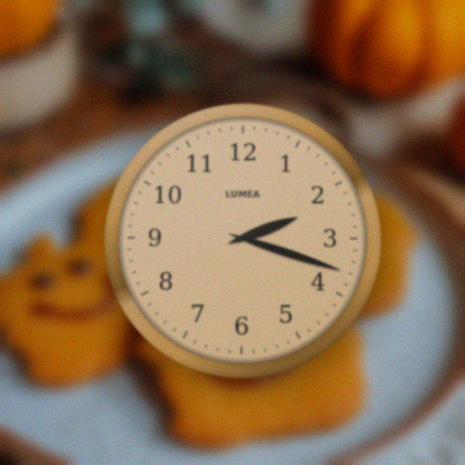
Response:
2.18
